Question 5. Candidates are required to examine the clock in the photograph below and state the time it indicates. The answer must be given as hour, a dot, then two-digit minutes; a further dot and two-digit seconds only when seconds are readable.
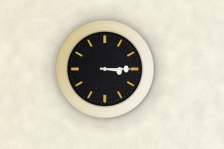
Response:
3.15
